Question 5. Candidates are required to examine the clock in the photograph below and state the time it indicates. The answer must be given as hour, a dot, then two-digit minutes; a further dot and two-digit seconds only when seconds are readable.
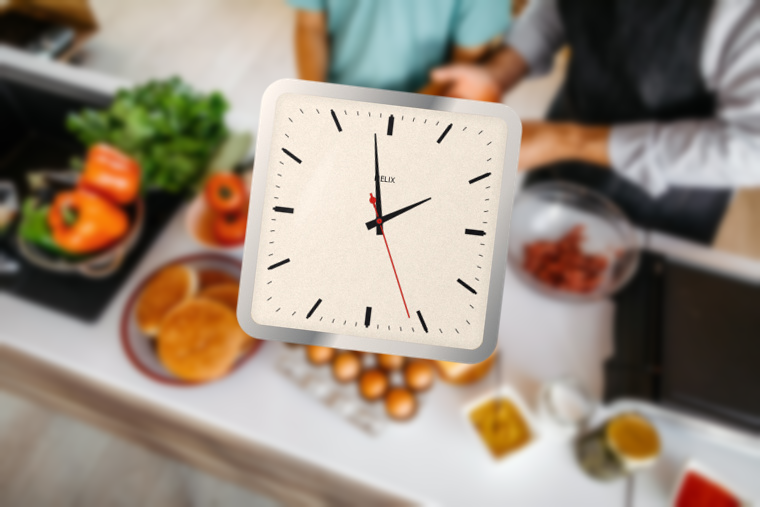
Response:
1.58.26
